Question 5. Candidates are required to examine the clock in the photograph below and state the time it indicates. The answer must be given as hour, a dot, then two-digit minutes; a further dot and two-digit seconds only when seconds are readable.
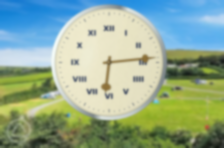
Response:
6.14
